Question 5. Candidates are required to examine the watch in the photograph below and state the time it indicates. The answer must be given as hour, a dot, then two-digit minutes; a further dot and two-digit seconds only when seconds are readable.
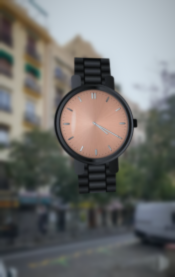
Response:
4.20
